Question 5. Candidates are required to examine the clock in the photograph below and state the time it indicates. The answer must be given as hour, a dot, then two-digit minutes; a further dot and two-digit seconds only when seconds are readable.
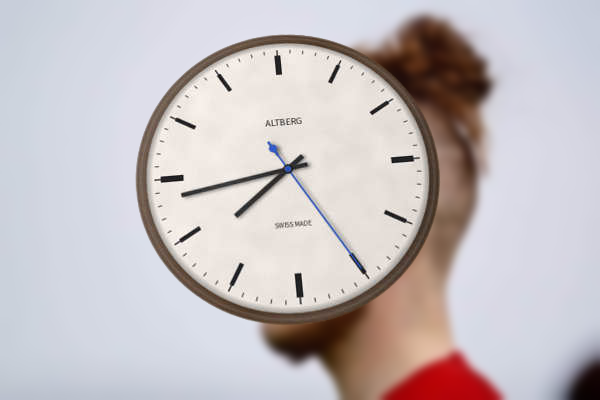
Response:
7.43.25
